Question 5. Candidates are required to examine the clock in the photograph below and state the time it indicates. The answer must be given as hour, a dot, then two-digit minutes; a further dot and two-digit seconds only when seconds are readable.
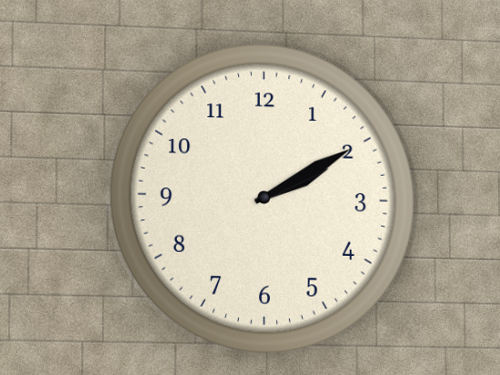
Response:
2.10
